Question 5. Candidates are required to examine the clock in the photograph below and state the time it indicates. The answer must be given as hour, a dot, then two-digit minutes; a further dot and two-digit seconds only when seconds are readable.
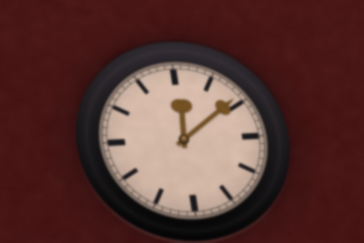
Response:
12.09
